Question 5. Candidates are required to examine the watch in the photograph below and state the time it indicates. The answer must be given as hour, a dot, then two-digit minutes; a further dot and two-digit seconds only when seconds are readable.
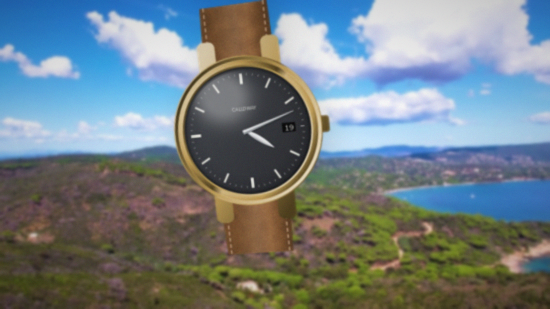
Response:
4.12
